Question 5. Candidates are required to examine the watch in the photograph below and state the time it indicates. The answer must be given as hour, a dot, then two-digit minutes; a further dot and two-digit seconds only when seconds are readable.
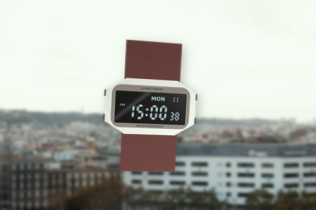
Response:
15.00.38
